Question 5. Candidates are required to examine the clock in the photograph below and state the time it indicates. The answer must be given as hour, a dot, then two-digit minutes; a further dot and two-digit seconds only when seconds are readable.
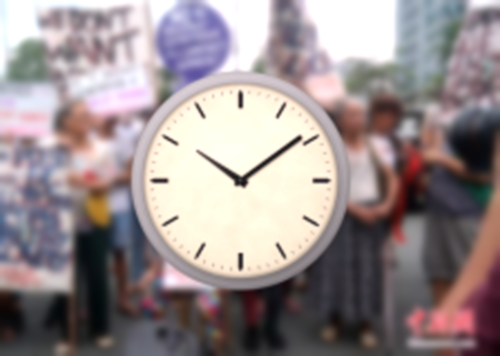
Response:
10.09
